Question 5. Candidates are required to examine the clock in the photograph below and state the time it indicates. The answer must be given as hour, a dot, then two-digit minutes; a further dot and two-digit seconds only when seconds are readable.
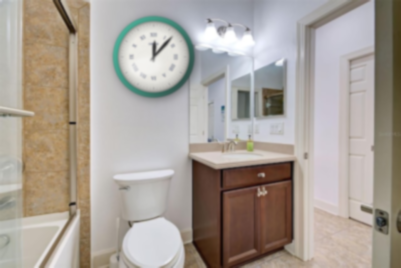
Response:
12.07
